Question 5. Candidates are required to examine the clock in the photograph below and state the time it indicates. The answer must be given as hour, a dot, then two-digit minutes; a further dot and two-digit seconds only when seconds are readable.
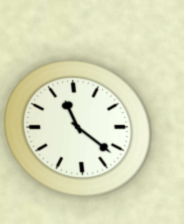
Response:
11.22
